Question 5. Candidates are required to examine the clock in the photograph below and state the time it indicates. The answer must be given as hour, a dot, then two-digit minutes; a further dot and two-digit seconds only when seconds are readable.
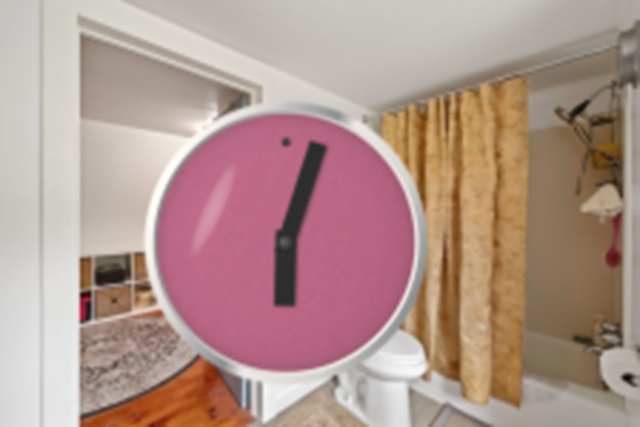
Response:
6.03
